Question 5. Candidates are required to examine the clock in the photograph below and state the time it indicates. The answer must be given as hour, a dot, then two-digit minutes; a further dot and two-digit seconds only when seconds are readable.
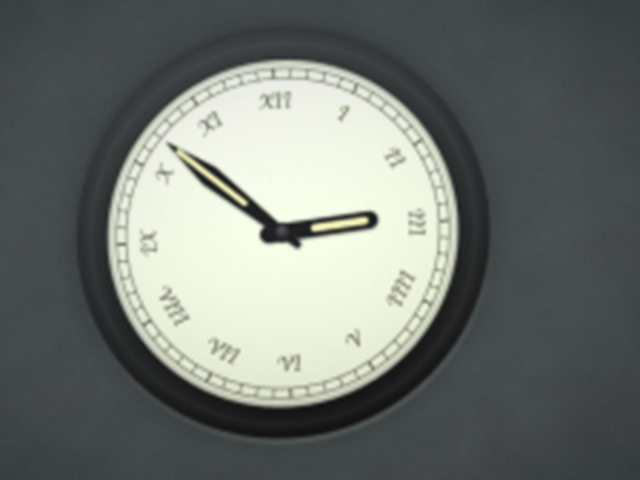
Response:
2.52
